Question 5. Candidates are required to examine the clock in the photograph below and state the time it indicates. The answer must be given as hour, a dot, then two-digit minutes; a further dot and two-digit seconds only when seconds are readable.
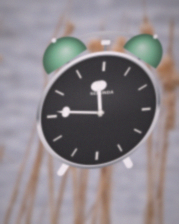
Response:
11.46
